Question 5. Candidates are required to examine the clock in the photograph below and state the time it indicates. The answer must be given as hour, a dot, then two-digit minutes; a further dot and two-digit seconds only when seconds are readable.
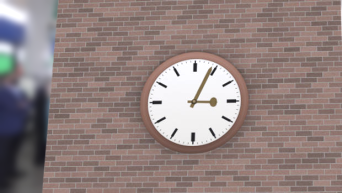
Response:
3.04
